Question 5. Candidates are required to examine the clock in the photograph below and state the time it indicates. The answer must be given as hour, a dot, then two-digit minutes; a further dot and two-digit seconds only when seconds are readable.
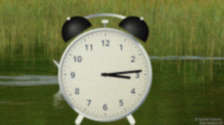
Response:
3.14
